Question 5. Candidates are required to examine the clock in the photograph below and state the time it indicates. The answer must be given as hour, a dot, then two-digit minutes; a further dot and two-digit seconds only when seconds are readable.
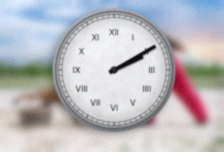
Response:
2.10
